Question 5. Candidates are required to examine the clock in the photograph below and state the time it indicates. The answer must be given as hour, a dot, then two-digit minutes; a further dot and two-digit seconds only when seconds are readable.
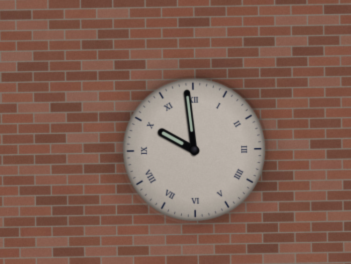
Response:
9.59
